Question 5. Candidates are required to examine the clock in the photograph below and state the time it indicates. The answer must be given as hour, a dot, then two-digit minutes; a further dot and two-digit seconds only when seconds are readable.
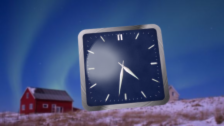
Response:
4.32
